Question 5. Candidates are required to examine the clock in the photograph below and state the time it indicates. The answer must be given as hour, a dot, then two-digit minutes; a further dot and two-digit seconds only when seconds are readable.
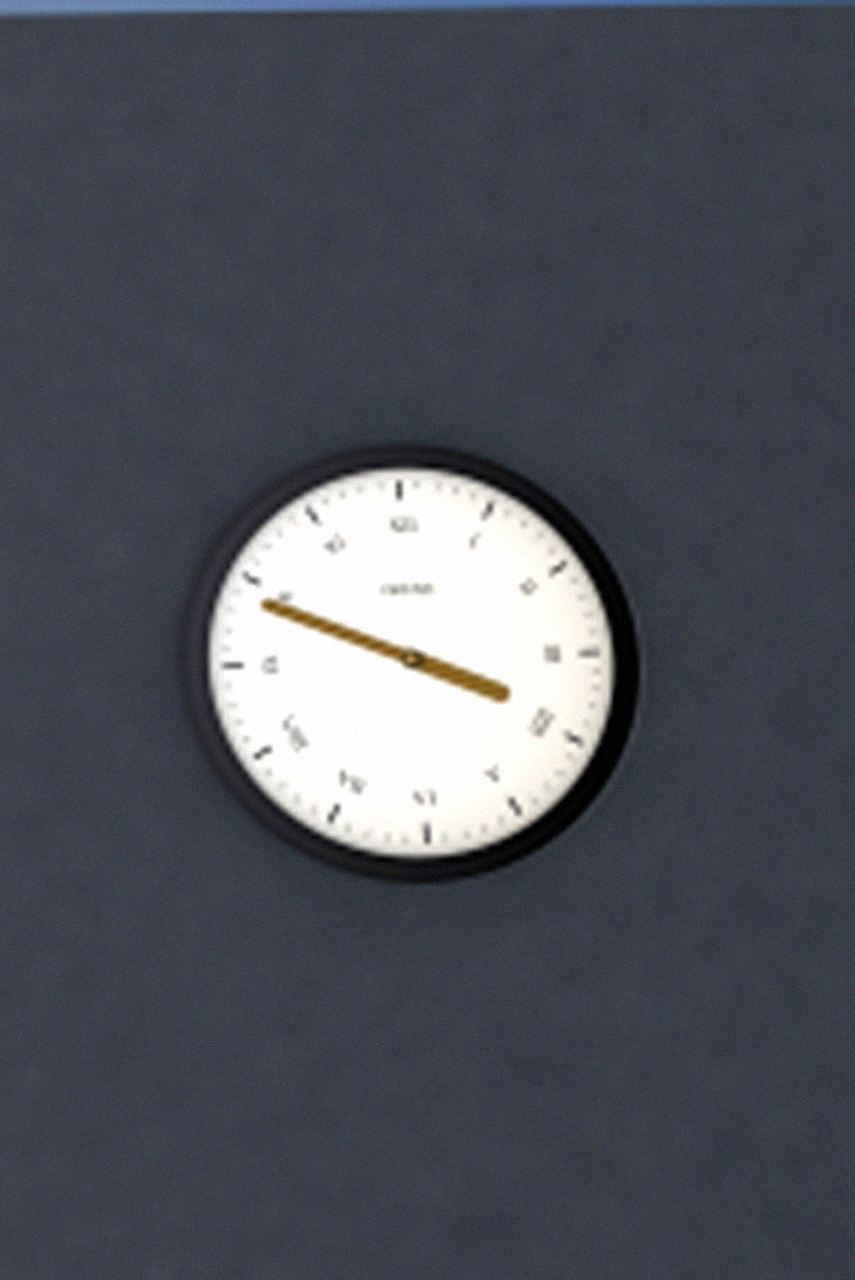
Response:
3.49
